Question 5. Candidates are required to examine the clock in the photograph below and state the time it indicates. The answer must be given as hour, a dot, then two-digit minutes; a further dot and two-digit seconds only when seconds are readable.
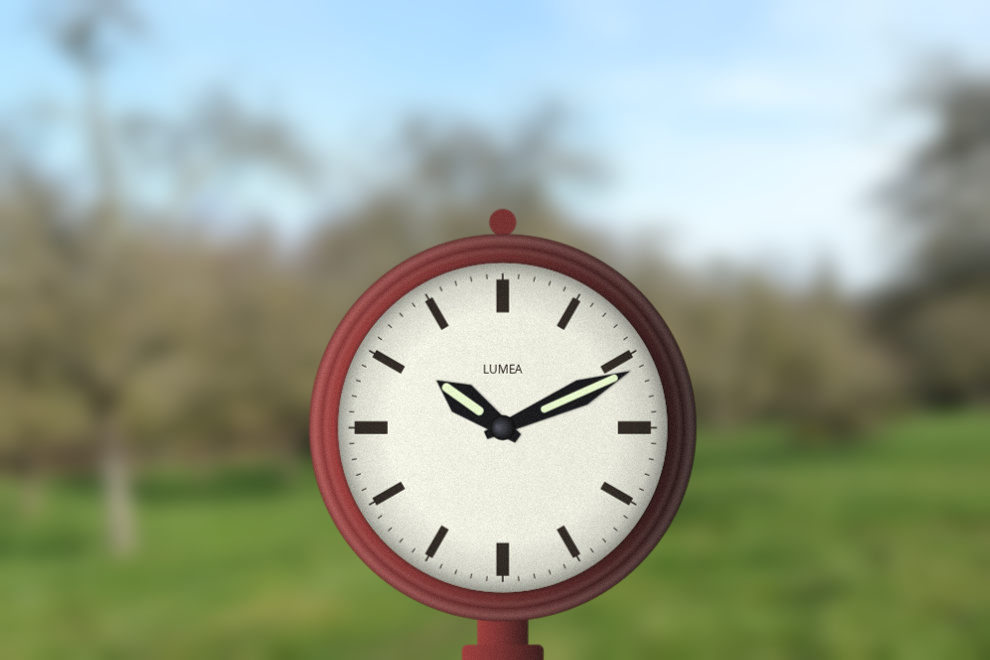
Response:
10.11
